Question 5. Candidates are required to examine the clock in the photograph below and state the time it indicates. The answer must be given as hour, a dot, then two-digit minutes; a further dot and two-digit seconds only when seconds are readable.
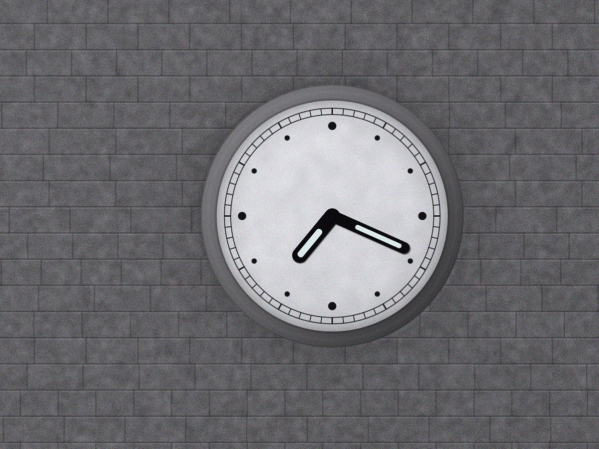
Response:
7.19
